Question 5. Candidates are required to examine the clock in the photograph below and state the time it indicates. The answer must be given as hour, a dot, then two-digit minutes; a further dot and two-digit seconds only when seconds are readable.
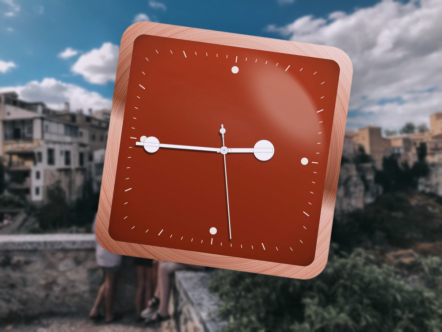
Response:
2.44.28
